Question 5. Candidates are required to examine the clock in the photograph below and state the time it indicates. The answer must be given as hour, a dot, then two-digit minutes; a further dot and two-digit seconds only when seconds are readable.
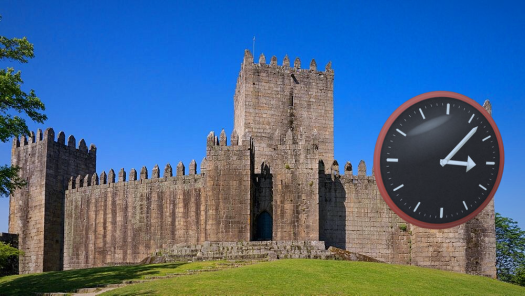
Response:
3.07
